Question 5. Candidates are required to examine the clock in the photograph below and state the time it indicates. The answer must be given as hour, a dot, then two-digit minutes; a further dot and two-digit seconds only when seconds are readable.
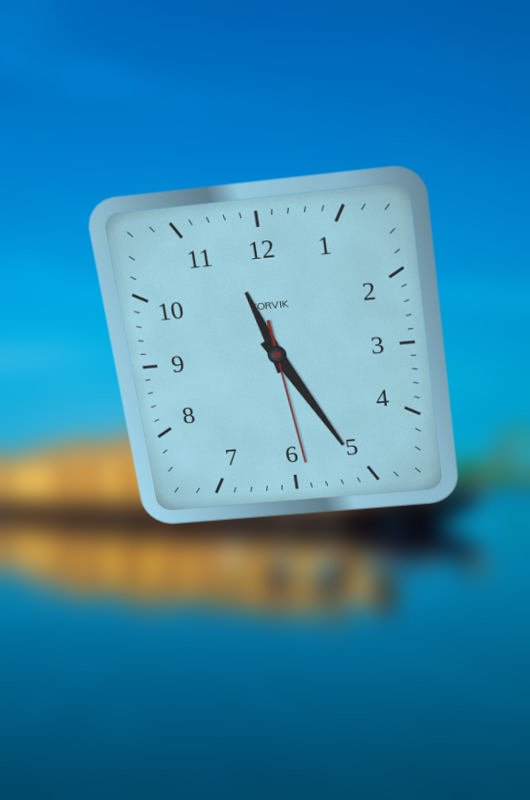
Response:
11.25.29
